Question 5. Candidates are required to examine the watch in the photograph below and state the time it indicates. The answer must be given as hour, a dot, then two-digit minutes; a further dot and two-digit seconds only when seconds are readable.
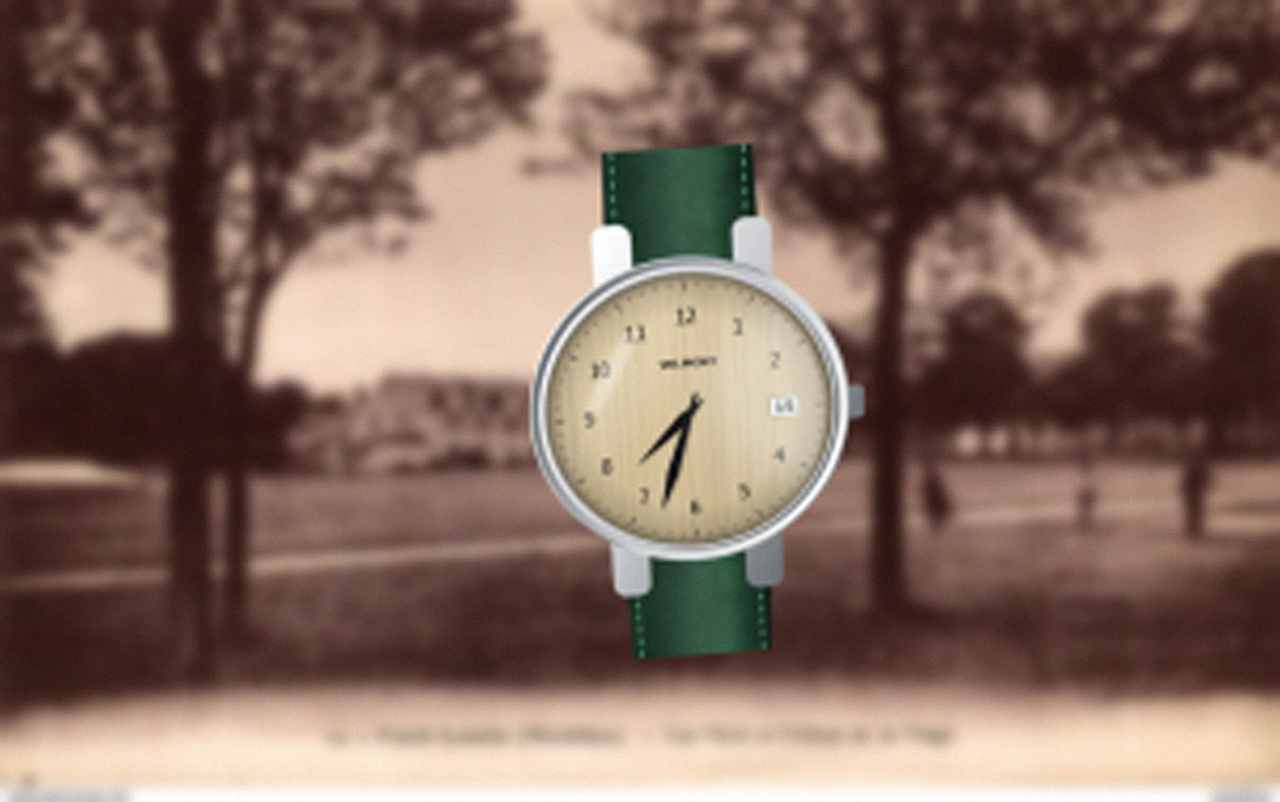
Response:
7.33
